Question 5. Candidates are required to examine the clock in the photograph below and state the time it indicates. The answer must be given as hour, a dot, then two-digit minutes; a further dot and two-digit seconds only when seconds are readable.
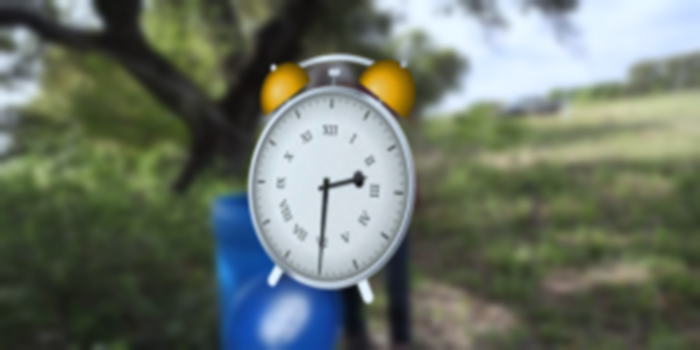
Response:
2.30
